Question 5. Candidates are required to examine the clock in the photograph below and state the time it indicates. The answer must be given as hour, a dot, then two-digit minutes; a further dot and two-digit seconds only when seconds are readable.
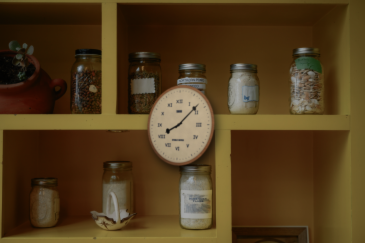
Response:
8.08
